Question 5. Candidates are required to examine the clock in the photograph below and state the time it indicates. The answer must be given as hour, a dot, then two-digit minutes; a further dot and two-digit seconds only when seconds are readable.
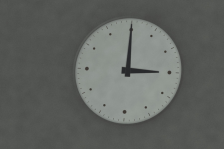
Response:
3.00
